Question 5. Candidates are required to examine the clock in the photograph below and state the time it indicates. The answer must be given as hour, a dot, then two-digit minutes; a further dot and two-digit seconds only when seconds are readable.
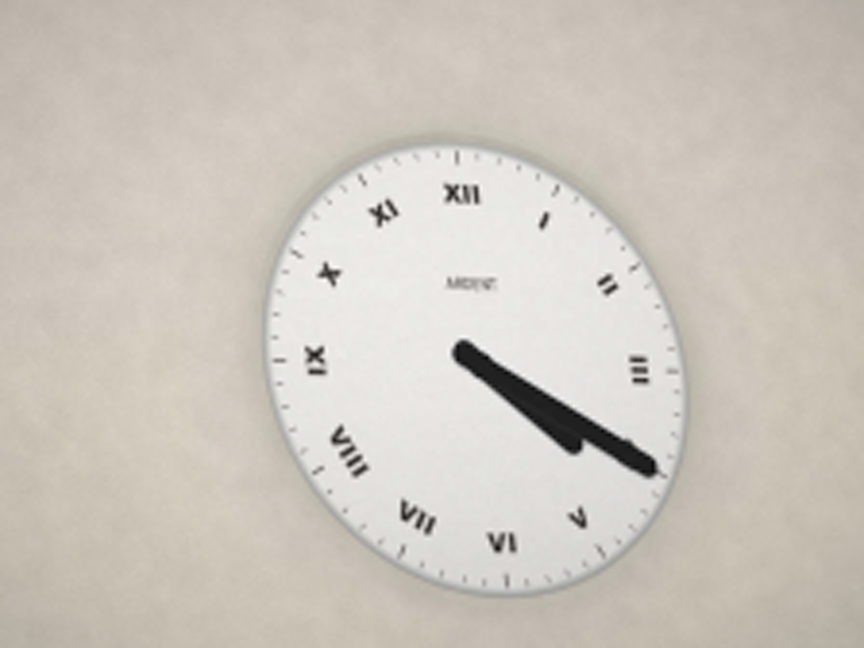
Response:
4.20
